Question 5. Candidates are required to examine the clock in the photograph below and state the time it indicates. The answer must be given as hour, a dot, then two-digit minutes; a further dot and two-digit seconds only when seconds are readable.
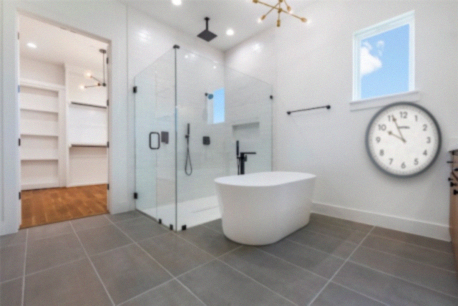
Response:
9.56
